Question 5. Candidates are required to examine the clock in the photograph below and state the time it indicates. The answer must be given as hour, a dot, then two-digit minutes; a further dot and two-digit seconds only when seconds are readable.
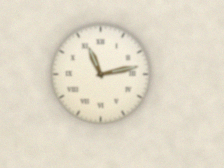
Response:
11.13
